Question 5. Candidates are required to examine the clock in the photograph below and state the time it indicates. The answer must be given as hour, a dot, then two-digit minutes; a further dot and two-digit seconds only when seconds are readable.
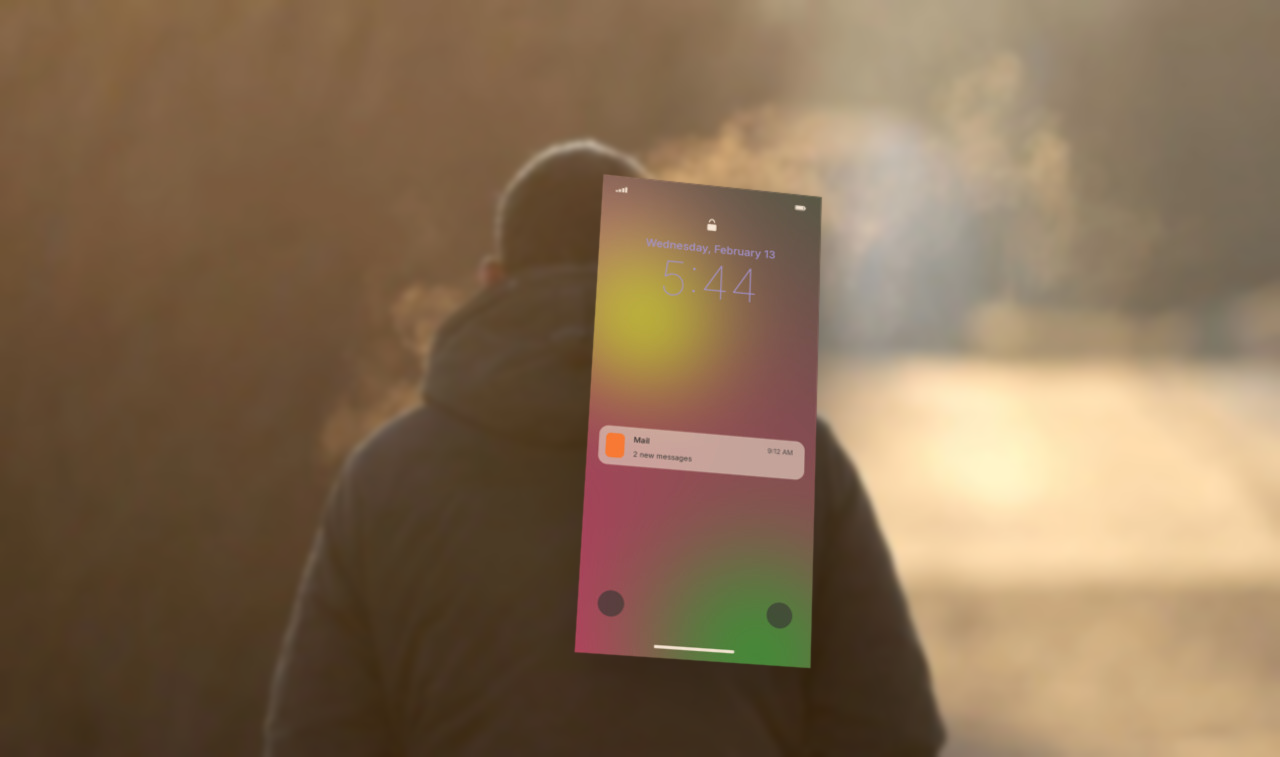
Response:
5.44
